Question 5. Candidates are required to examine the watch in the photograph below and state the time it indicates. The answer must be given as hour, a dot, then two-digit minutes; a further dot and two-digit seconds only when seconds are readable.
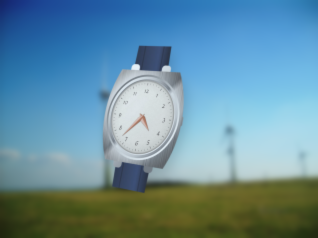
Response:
4.37
